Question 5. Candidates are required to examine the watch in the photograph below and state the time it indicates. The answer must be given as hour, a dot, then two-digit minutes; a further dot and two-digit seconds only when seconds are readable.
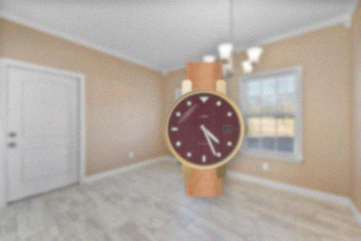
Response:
4.26
